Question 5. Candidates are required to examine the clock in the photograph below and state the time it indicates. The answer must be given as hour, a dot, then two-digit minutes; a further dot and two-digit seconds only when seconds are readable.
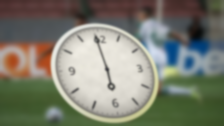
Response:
5.59
